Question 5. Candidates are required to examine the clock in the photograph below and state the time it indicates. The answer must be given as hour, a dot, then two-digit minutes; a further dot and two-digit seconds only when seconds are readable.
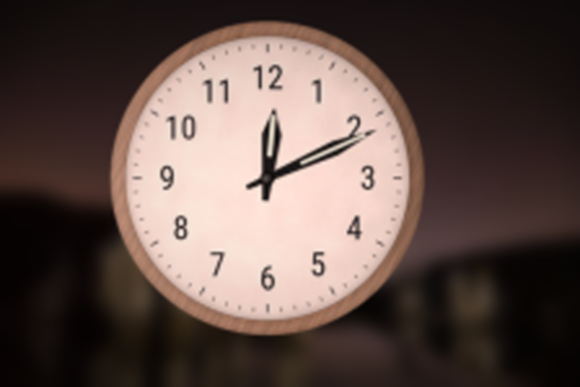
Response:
12.11
